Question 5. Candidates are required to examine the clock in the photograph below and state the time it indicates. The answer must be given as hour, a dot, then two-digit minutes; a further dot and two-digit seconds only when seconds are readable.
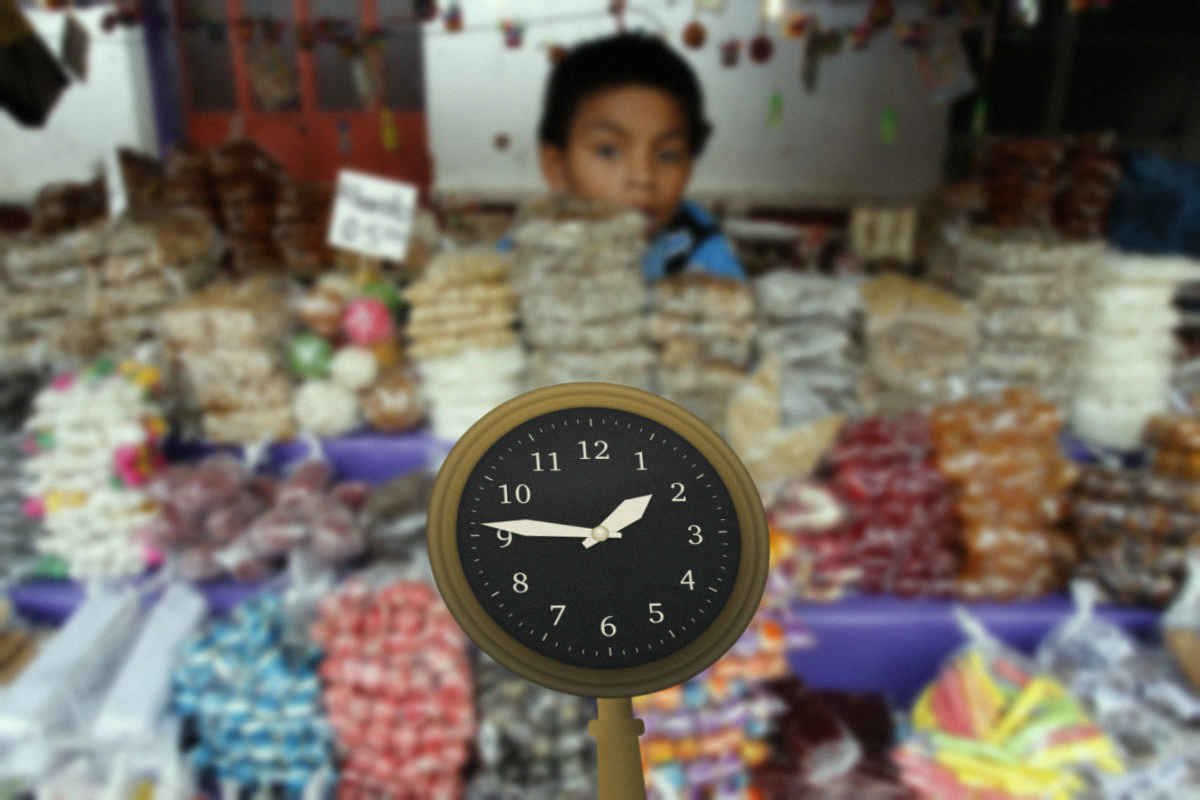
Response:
1.46
